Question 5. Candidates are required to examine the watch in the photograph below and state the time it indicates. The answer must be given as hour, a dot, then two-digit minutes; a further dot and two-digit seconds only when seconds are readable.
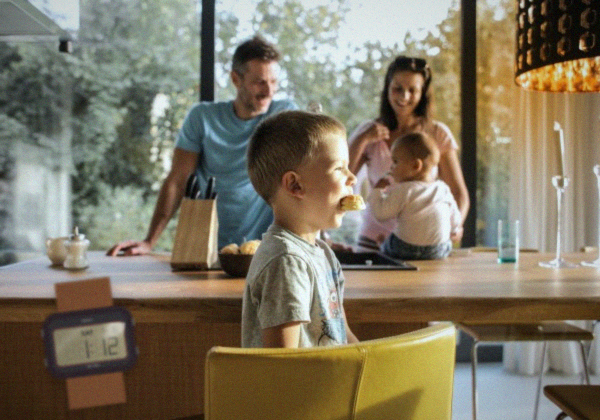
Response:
1.12
